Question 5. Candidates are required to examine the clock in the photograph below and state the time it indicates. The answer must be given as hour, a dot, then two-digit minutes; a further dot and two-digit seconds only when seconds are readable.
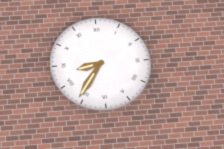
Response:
8.36
